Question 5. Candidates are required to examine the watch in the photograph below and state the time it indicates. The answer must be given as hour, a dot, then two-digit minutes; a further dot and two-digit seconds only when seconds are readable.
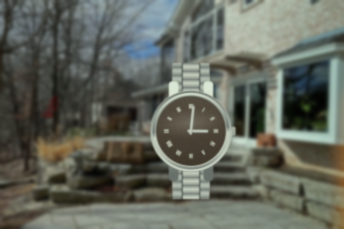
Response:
3.01
